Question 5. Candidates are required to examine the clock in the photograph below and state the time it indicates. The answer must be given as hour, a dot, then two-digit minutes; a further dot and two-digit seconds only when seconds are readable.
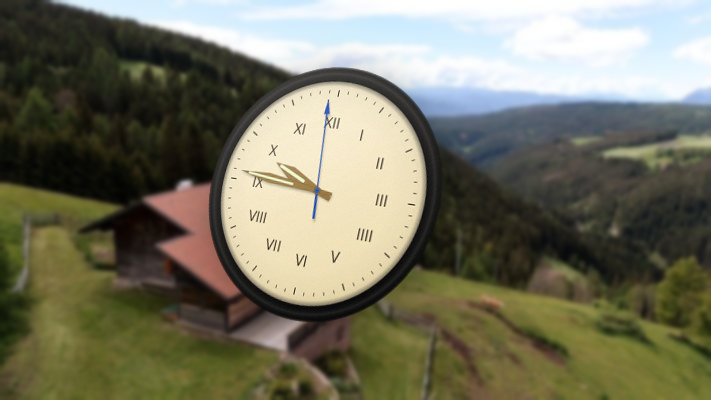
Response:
9.45.59
